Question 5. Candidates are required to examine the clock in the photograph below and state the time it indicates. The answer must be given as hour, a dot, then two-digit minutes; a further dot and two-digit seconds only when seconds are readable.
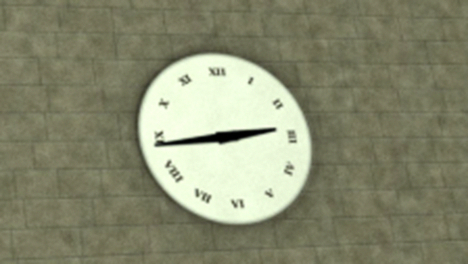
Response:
2.44
